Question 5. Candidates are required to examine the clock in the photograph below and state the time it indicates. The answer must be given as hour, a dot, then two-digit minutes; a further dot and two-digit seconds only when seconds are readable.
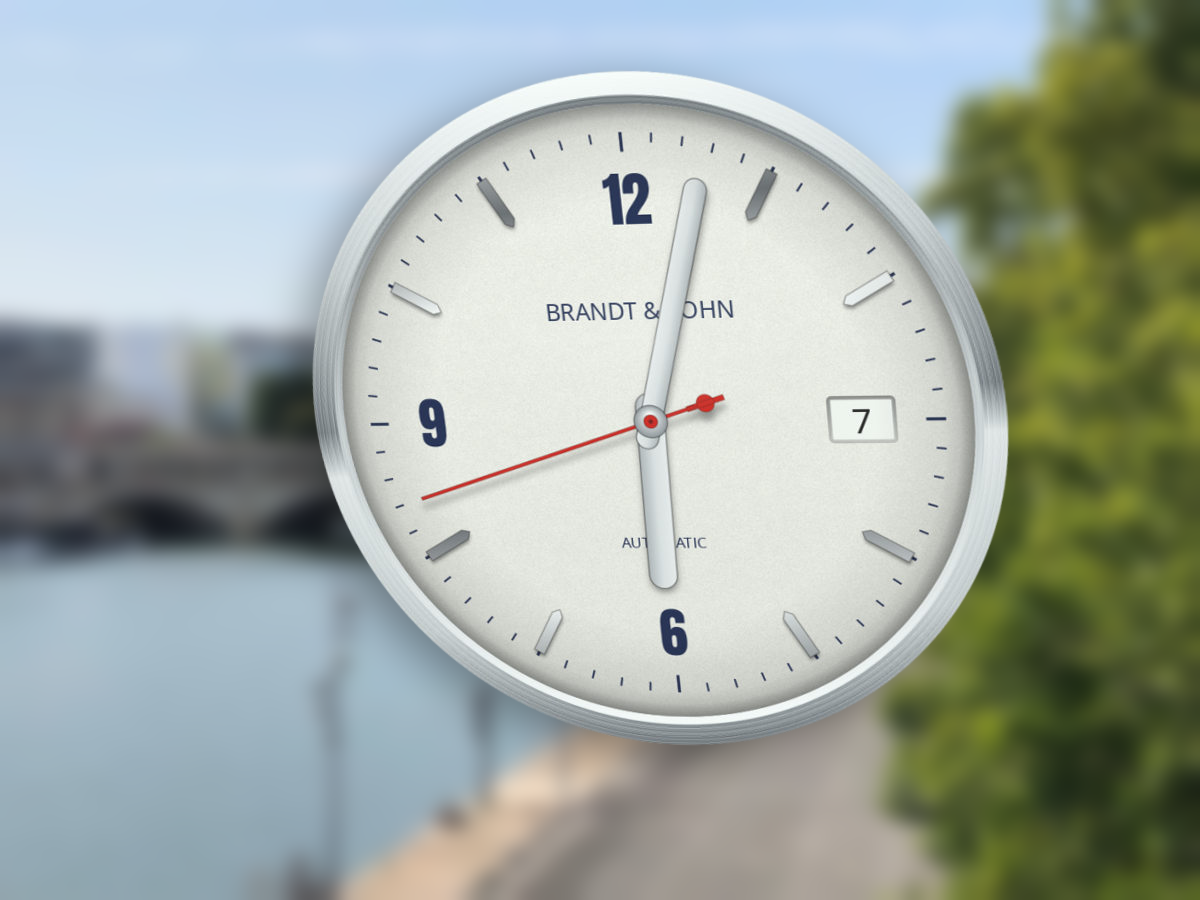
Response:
6.02.42
